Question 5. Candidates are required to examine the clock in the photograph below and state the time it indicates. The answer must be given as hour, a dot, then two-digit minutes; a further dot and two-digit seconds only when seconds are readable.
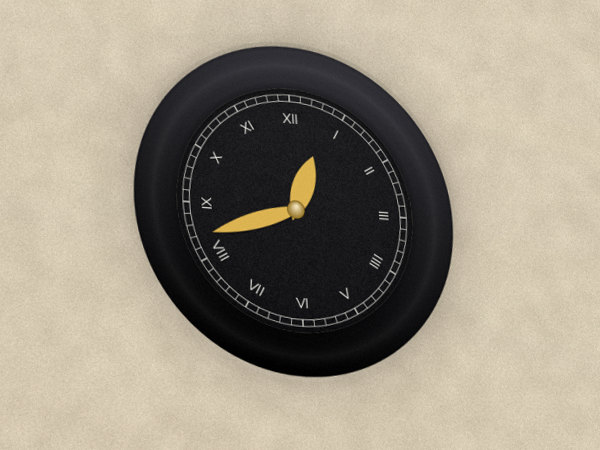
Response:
12.42
